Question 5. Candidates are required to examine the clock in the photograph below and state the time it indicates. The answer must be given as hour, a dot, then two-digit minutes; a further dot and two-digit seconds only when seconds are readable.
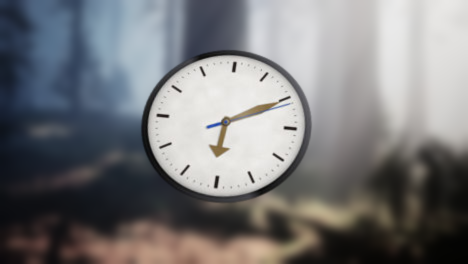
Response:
6.10.11
